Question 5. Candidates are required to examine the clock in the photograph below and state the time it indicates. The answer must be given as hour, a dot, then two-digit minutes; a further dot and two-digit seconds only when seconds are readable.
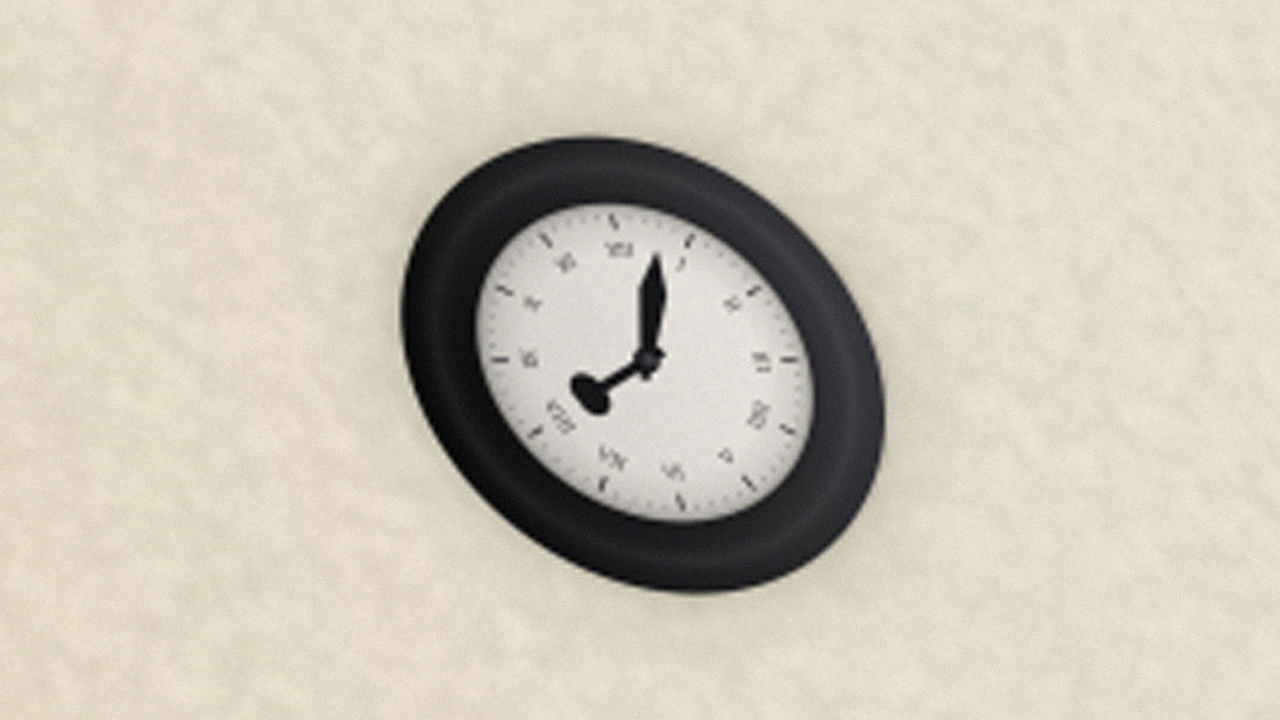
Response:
8.03
